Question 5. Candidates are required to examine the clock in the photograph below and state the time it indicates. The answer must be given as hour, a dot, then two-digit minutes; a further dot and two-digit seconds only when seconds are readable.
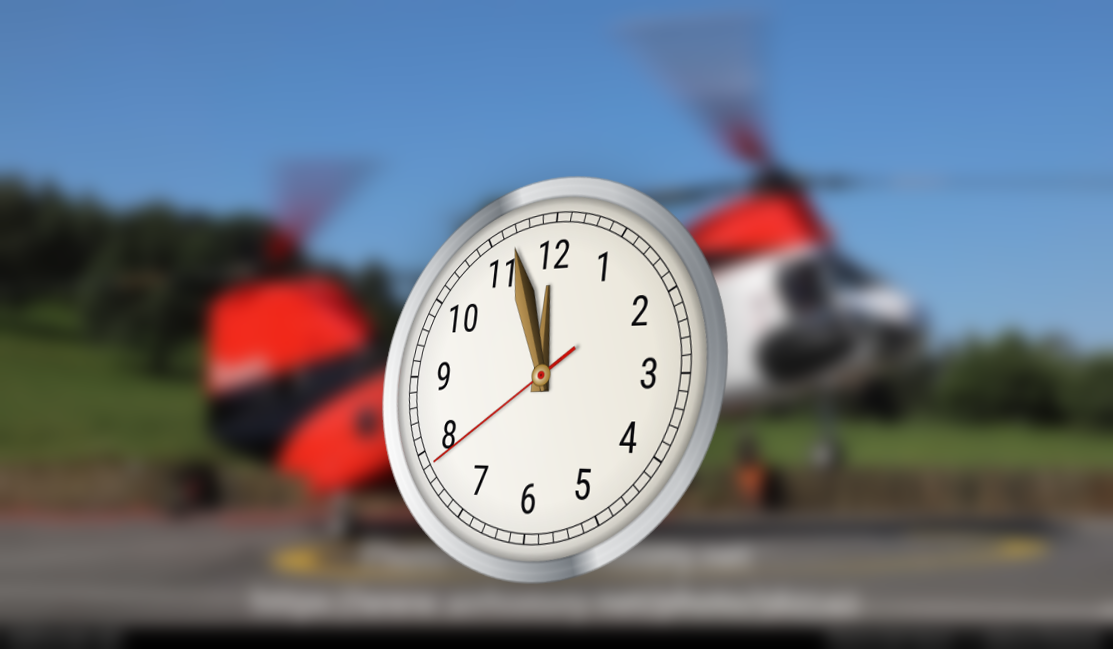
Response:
11.56.39
